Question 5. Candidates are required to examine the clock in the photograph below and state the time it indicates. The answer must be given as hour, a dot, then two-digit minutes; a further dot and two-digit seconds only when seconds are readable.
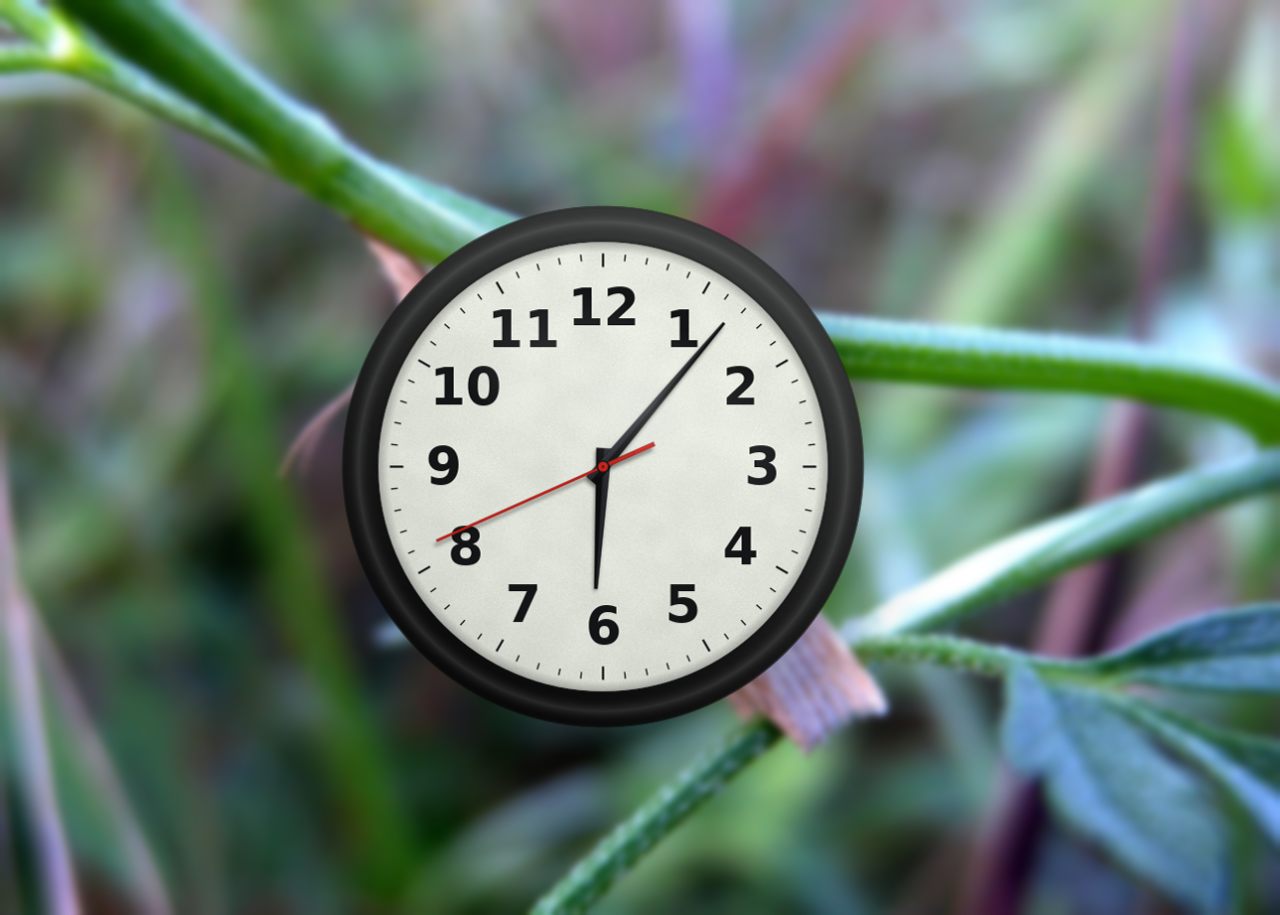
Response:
6.06.41
